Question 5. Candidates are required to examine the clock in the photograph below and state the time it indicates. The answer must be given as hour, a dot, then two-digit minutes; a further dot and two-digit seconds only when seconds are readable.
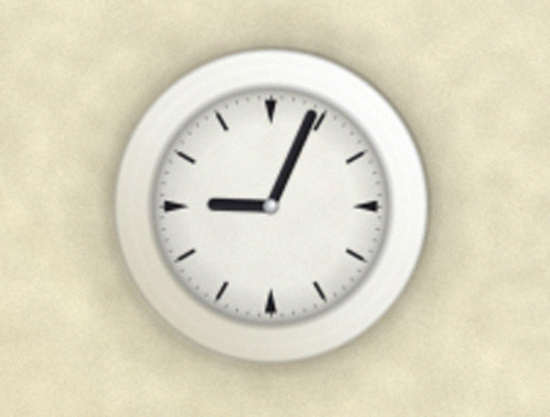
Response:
9.04
